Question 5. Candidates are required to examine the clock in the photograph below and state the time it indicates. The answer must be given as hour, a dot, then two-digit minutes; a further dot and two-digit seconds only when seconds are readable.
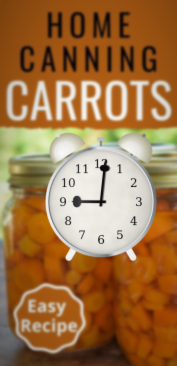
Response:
9.01
